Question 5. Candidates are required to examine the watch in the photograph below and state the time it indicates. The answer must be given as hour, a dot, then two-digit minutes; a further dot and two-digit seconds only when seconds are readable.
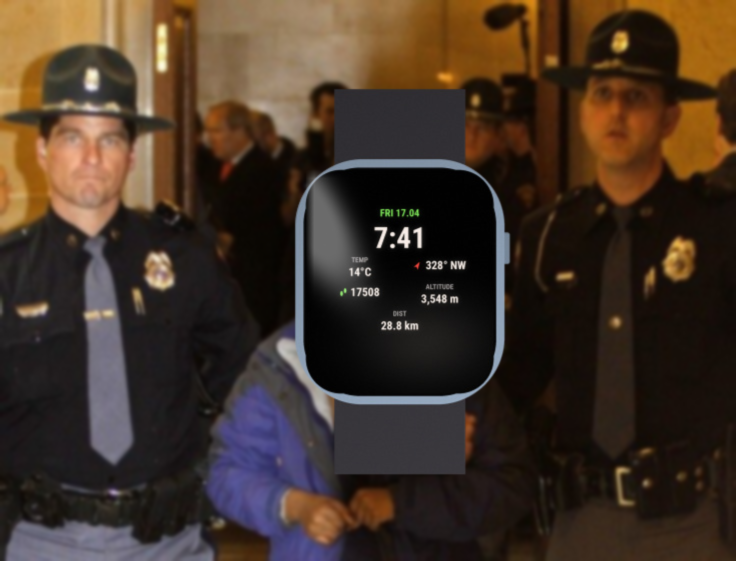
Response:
7.41
